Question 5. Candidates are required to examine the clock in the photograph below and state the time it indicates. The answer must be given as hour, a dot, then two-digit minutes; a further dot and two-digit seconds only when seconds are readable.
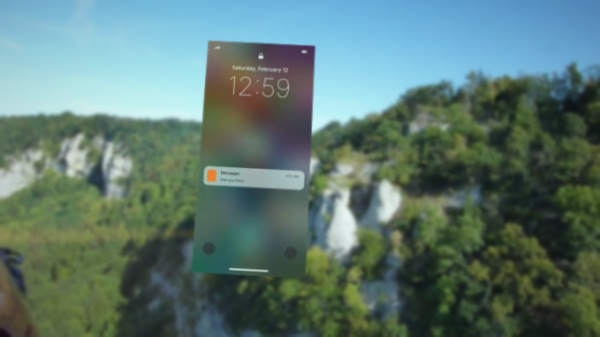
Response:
12.59
